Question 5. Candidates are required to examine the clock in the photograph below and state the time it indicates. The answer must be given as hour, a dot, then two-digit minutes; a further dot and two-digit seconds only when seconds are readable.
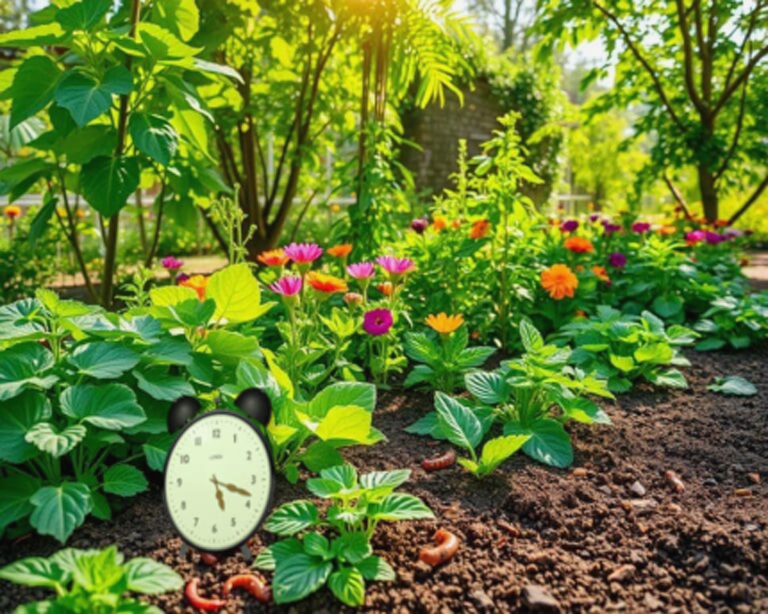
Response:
5.18
